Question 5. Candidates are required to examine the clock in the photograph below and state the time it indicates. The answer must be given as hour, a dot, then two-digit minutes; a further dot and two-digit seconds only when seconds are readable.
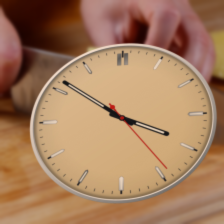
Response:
3.51.24
